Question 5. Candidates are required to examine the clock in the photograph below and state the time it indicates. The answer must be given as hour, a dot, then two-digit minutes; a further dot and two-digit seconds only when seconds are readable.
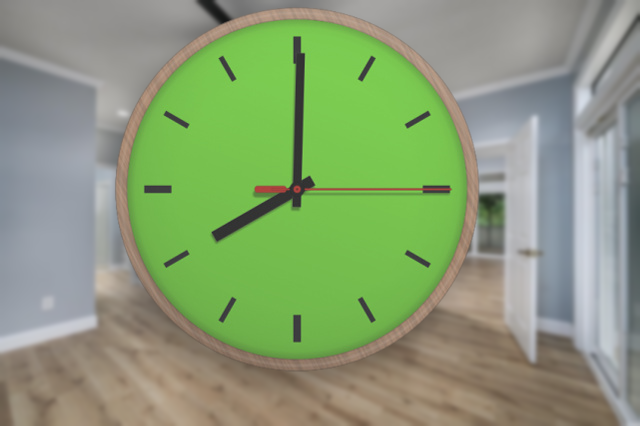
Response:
8.00.15
